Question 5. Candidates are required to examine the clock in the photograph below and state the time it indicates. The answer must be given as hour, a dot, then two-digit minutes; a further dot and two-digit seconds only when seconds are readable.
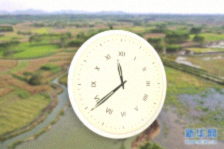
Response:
11.39
